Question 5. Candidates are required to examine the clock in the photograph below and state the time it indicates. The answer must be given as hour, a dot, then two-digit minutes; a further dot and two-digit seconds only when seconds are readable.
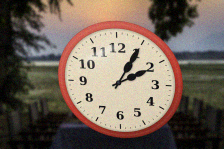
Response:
2.05
